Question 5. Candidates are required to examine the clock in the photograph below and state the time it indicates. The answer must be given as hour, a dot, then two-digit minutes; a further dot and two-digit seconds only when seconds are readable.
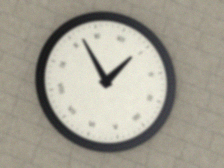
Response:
12.52
